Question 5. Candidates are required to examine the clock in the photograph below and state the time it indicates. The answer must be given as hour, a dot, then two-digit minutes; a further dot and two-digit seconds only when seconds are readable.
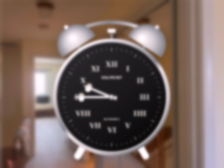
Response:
9.45
